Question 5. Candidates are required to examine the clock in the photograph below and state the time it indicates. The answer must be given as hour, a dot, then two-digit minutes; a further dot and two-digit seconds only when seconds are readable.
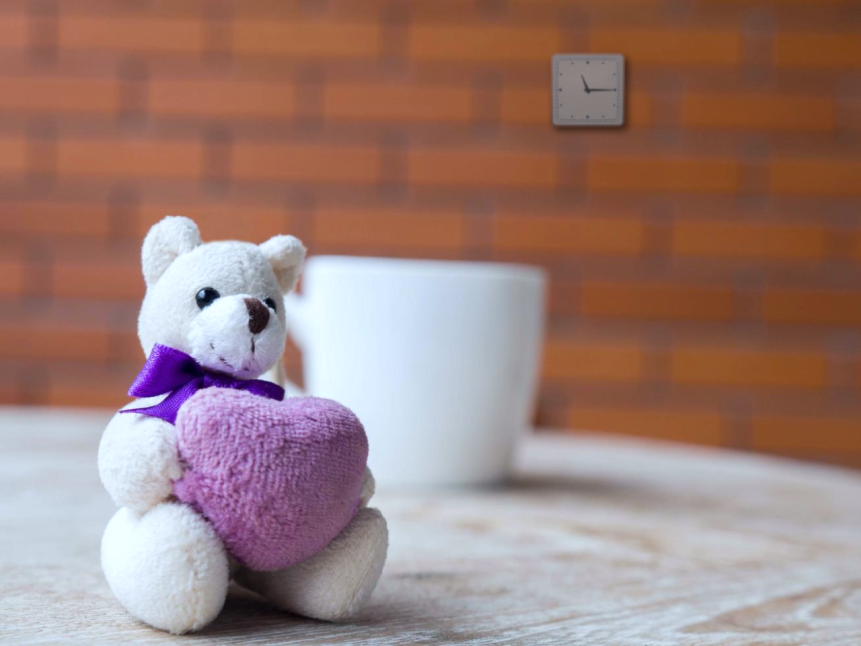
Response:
11.15
